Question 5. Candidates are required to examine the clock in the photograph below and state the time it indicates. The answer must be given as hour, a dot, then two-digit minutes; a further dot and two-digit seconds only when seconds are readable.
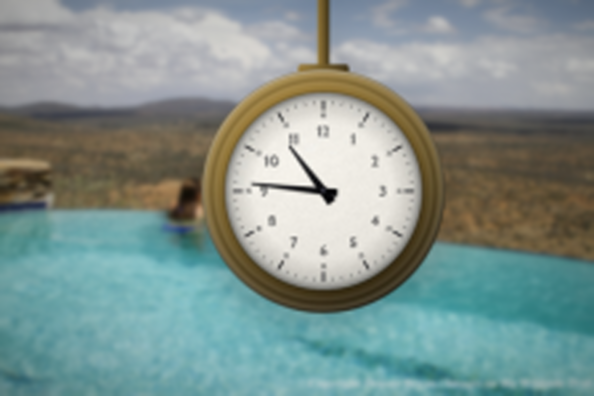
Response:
10.46
